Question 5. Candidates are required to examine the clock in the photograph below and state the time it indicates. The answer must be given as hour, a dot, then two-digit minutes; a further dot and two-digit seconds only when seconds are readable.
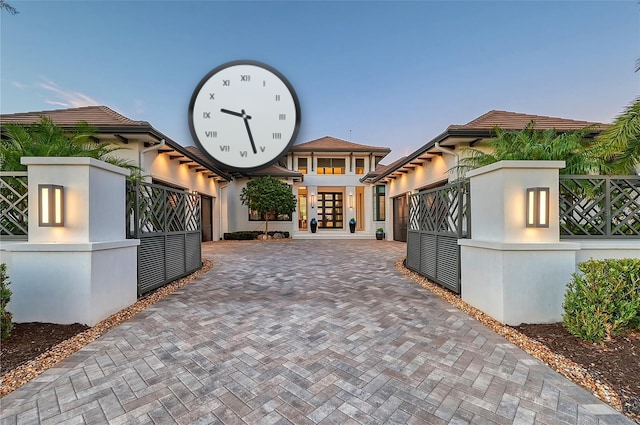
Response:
9.27
